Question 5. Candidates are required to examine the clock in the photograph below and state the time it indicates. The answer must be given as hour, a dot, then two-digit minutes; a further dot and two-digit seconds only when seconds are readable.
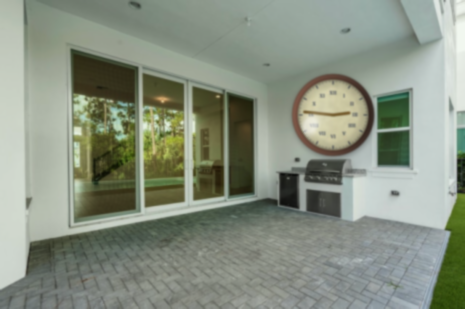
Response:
2.46
